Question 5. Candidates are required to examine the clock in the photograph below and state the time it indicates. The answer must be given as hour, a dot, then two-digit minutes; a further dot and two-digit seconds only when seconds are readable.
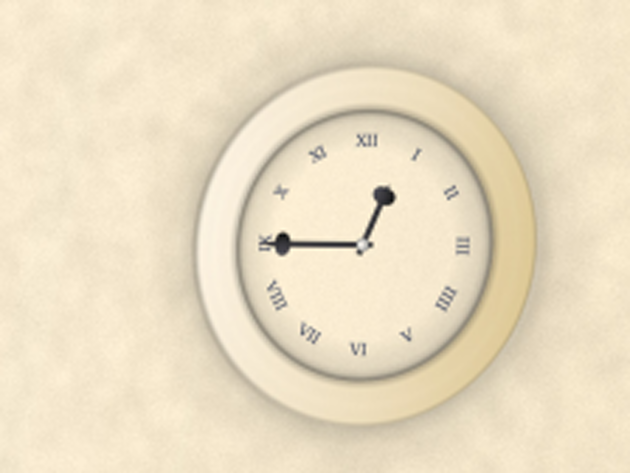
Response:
12.45
